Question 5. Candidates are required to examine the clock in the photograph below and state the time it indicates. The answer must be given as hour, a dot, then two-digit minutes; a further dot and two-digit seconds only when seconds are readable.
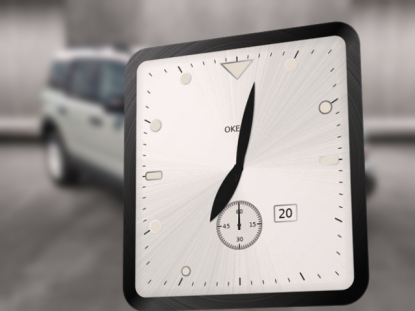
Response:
7.02
